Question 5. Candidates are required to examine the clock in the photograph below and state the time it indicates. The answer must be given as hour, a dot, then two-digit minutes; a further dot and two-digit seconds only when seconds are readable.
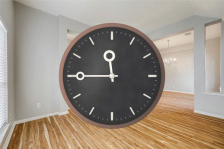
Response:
11.45
